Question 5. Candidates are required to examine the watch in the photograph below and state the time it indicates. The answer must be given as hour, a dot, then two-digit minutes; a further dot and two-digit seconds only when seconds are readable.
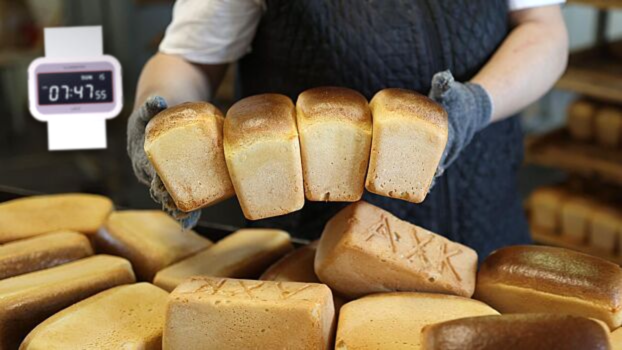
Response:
7.47
